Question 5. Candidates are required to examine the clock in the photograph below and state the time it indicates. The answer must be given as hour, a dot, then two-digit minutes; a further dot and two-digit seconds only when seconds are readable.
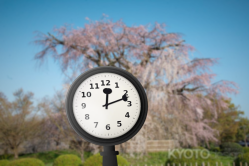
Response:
12.12
